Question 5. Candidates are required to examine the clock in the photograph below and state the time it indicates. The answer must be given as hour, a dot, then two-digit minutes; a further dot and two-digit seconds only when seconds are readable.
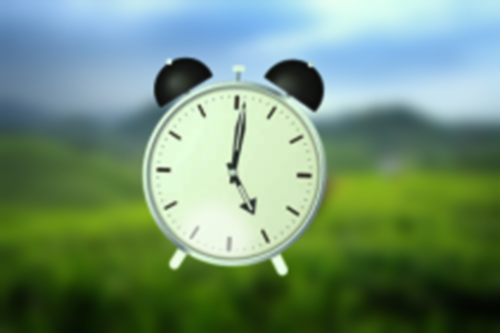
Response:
5.01
